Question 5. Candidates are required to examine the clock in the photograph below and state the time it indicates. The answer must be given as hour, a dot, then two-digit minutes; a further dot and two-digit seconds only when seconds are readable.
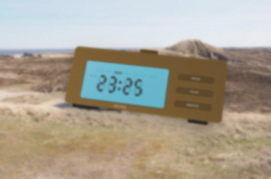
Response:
23.25
